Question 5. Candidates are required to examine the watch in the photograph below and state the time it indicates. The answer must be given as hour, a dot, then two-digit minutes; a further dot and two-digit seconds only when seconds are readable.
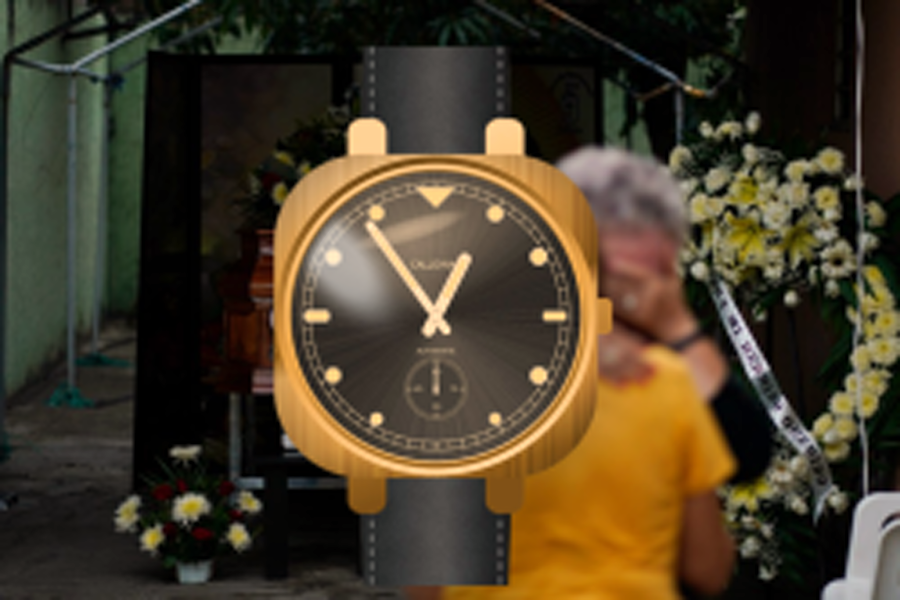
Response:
12.54
